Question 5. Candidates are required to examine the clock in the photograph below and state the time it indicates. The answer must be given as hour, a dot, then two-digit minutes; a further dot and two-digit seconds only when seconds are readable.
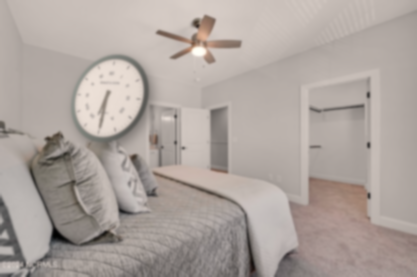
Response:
6.30
